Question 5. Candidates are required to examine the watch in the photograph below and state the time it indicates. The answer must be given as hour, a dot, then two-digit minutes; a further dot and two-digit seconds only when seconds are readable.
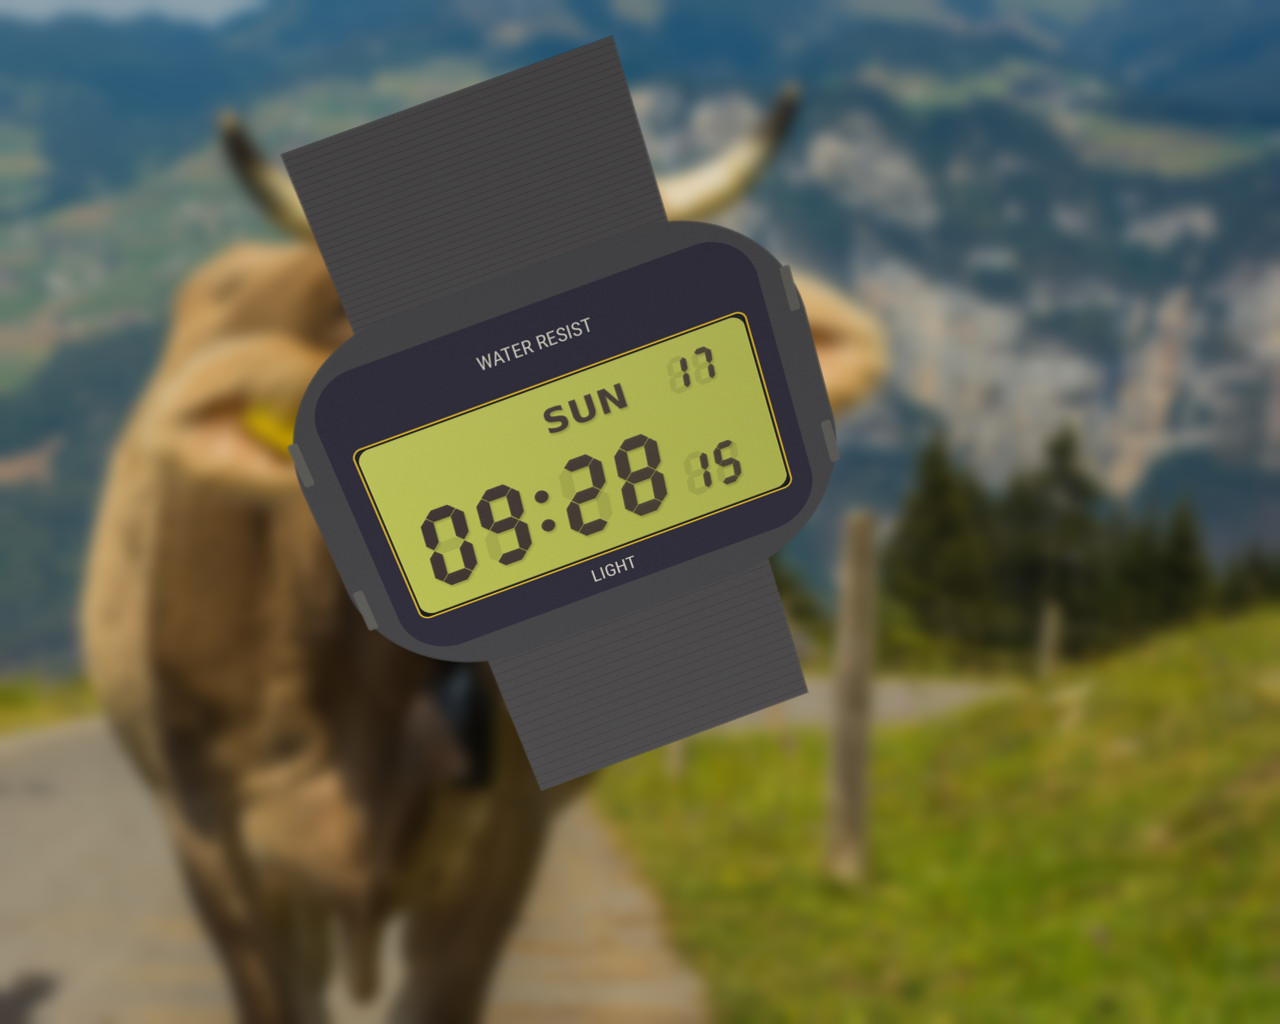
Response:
9.28.15
